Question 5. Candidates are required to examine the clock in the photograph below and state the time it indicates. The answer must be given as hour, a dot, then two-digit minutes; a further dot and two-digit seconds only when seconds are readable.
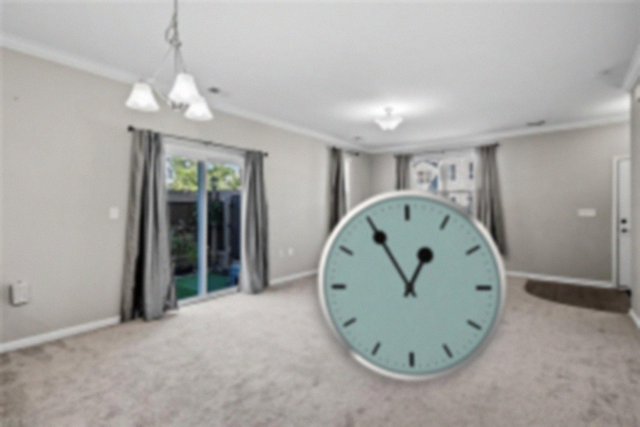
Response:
12.55
